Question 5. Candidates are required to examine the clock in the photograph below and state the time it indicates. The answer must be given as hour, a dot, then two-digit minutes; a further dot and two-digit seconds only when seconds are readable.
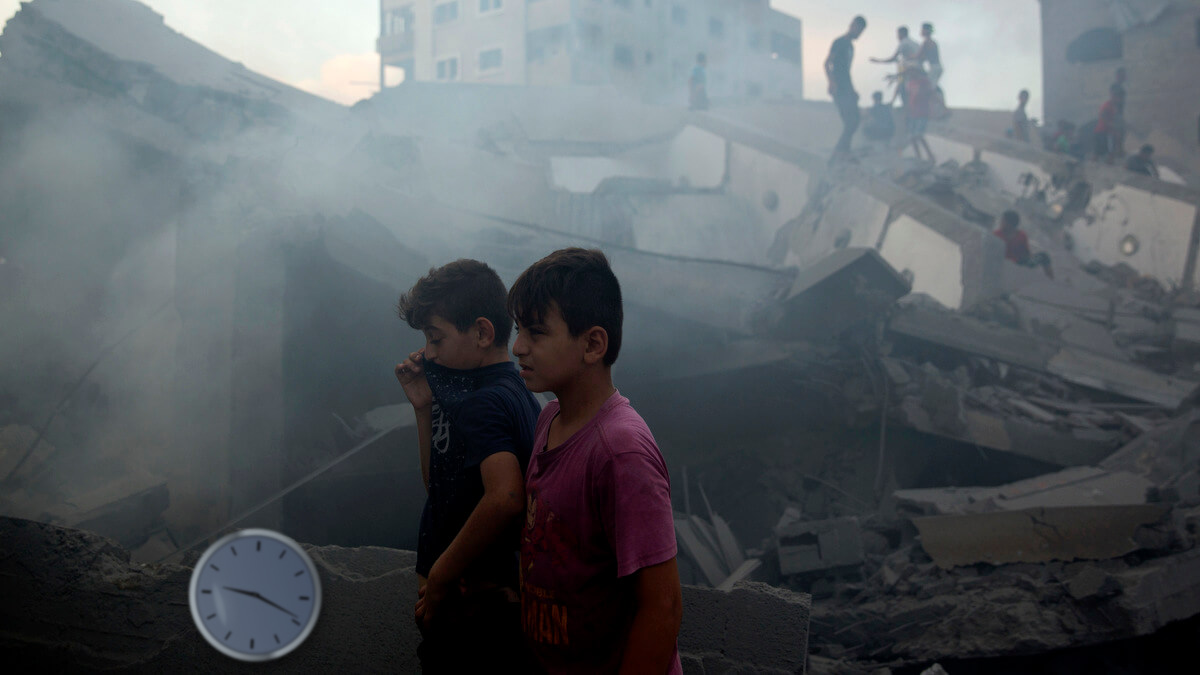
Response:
9.19
